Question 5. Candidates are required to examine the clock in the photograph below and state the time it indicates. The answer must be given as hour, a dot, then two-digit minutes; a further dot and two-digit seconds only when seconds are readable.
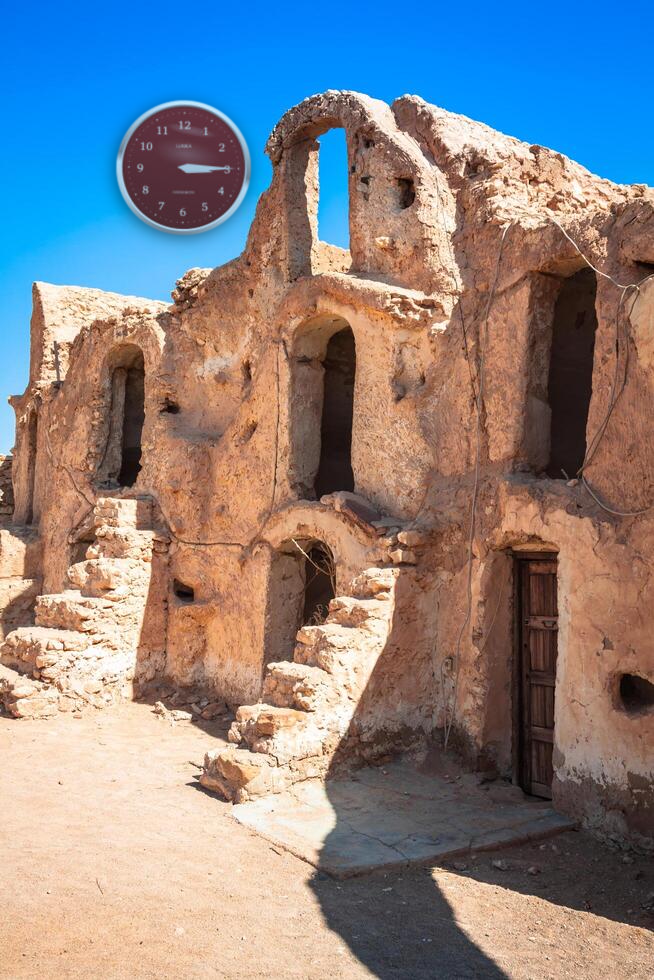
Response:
3.15
